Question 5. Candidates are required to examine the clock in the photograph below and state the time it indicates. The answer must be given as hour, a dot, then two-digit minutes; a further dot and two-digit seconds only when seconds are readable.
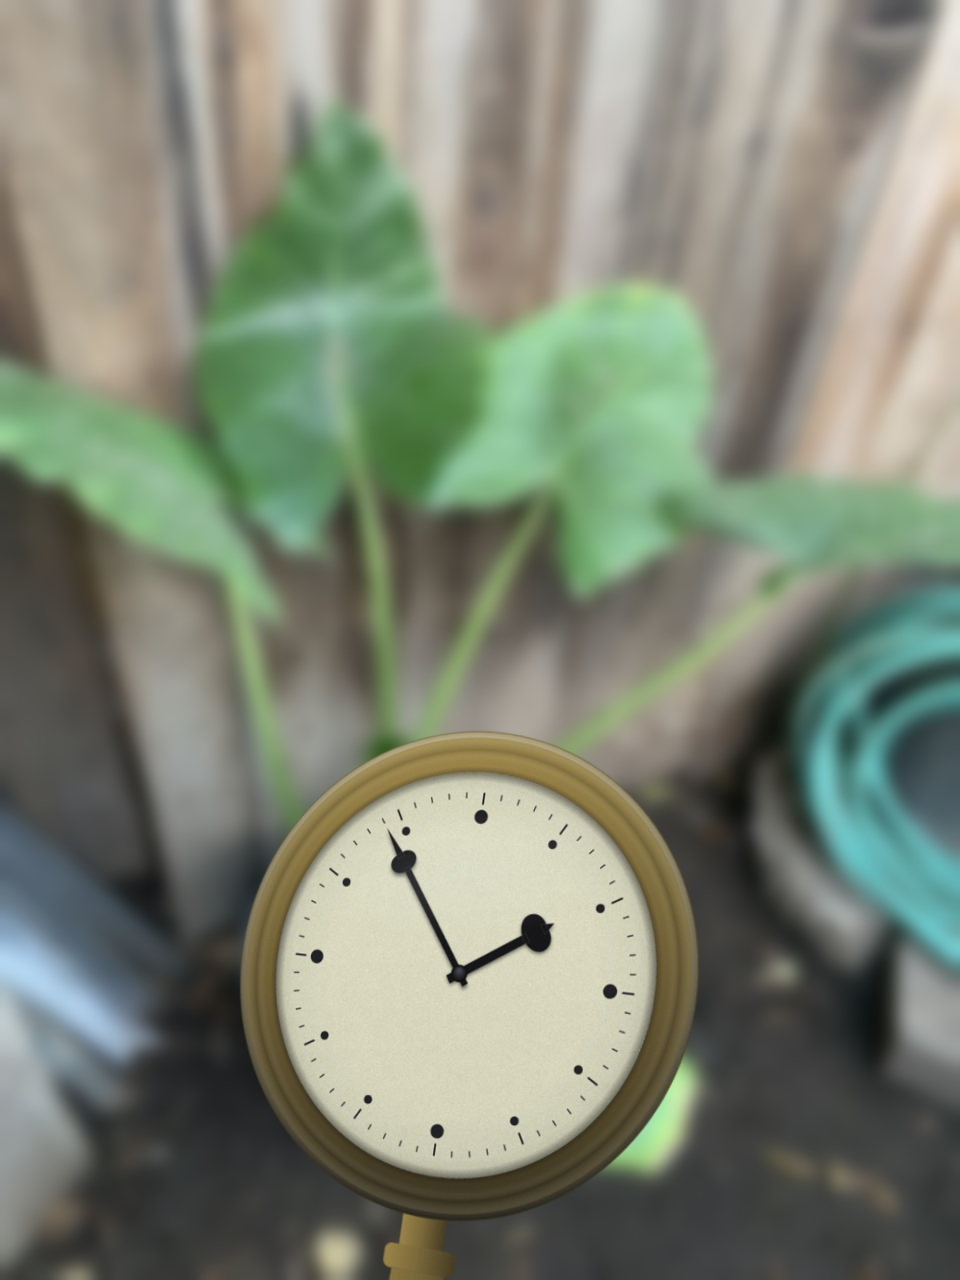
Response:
1.54
